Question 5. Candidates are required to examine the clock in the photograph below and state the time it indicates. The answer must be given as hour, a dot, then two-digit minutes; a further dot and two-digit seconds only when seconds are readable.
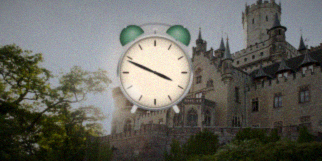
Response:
3.49
